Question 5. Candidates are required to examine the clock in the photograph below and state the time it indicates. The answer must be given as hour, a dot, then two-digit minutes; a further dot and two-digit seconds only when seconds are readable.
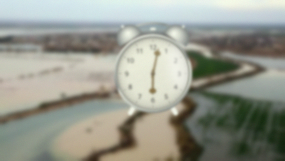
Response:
6.02
